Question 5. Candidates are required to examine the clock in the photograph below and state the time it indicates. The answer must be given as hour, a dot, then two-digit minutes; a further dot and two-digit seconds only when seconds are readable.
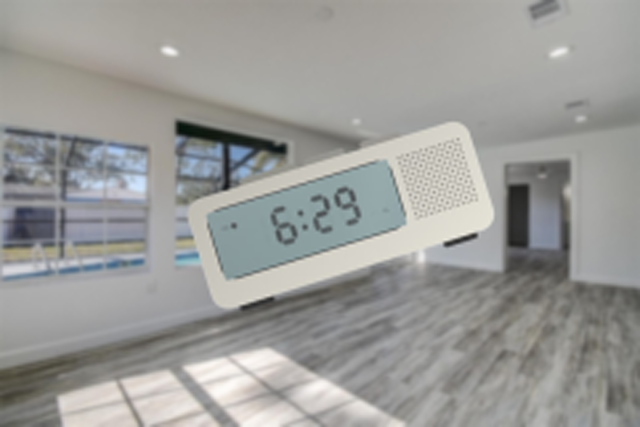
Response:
6.29
